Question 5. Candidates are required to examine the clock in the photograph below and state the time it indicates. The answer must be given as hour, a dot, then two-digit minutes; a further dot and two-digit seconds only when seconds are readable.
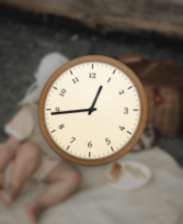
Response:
12.44
